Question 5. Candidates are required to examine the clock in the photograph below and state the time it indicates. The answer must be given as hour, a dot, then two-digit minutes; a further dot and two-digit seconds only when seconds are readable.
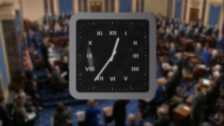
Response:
12.36
